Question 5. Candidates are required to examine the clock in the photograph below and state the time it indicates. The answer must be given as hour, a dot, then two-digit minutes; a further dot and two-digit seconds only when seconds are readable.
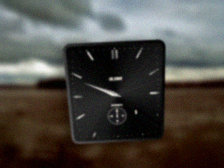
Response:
9.49
